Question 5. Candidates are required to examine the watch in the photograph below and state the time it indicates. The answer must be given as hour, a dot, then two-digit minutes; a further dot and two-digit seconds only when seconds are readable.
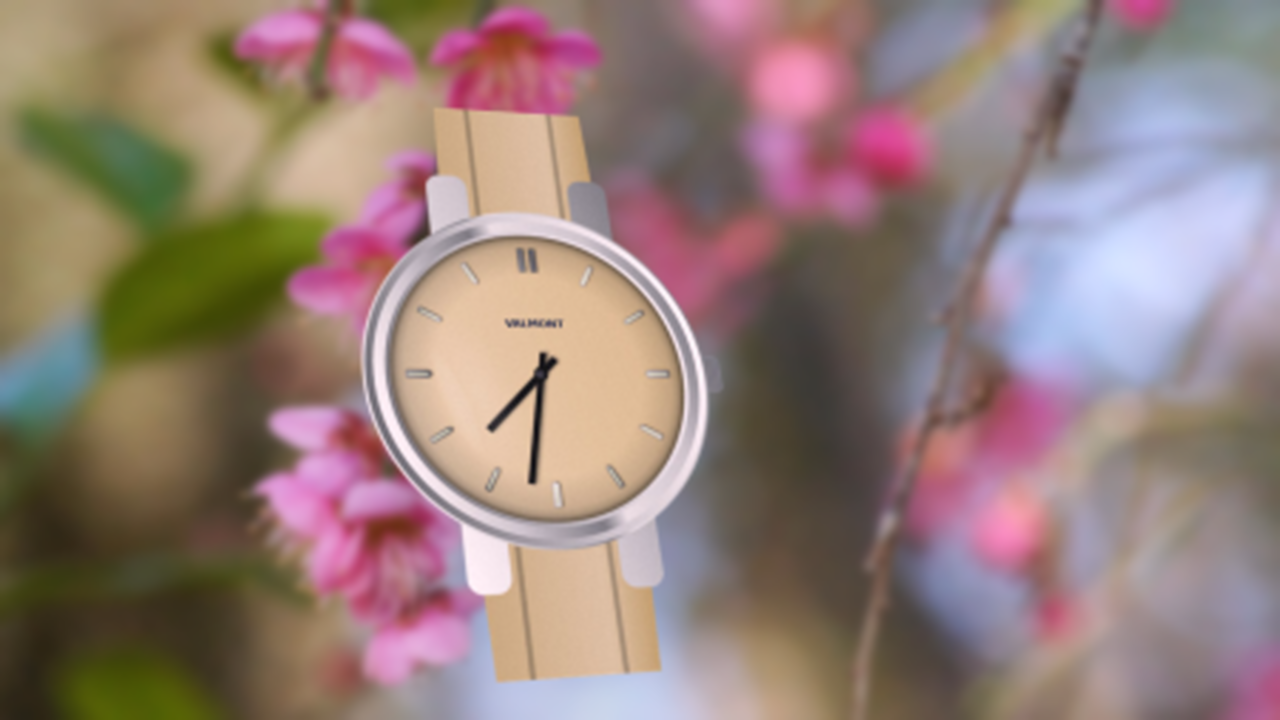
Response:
7.32
